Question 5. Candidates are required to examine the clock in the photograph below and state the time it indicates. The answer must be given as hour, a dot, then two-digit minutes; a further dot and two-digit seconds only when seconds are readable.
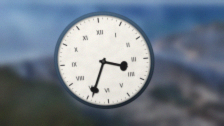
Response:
3.34
